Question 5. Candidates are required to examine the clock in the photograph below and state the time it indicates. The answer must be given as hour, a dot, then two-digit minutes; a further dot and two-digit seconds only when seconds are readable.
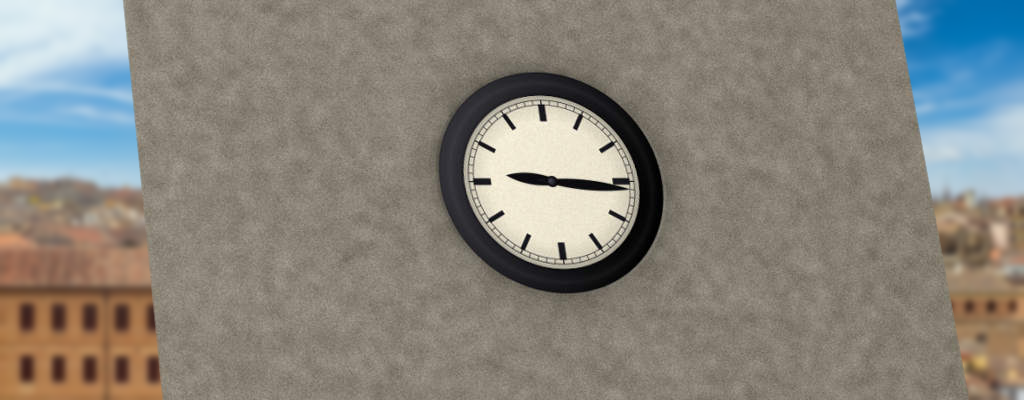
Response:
9.16
